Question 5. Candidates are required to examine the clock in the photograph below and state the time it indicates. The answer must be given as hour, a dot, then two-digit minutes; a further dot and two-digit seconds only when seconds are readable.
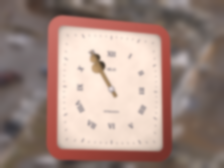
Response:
10.55
